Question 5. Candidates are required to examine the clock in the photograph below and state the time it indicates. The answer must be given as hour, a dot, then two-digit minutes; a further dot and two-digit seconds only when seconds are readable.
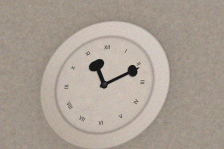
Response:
11.11
